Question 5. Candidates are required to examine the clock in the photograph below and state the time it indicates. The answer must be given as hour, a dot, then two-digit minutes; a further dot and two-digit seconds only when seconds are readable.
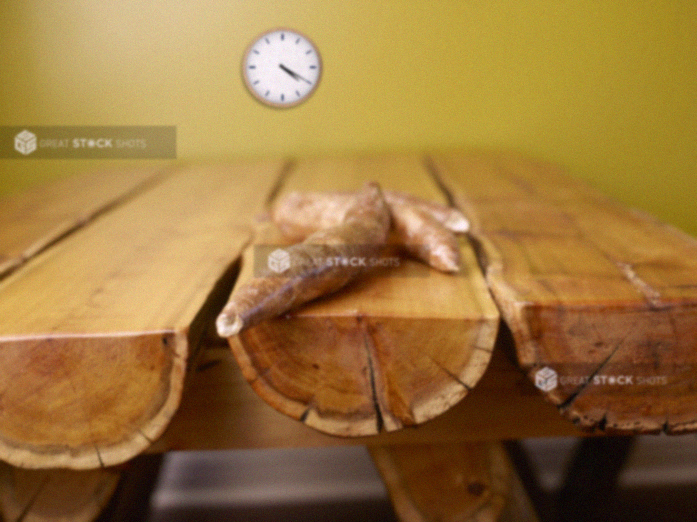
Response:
4.20
